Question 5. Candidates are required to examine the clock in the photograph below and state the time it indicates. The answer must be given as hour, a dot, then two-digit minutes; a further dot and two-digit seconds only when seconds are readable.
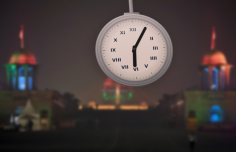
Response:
6.05
